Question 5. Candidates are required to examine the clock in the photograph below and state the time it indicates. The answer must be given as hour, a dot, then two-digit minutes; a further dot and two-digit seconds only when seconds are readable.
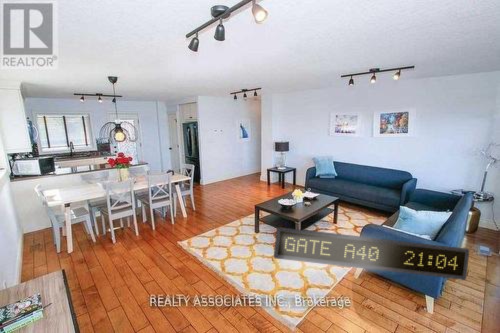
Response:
21.04
